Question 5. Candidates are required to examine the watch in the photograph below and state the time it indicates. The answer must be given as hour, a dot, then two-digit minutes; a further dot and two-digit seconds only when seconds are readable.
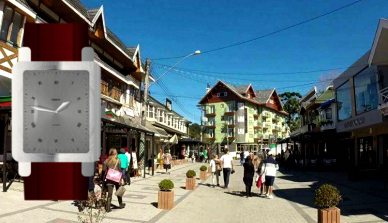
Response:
1.47
